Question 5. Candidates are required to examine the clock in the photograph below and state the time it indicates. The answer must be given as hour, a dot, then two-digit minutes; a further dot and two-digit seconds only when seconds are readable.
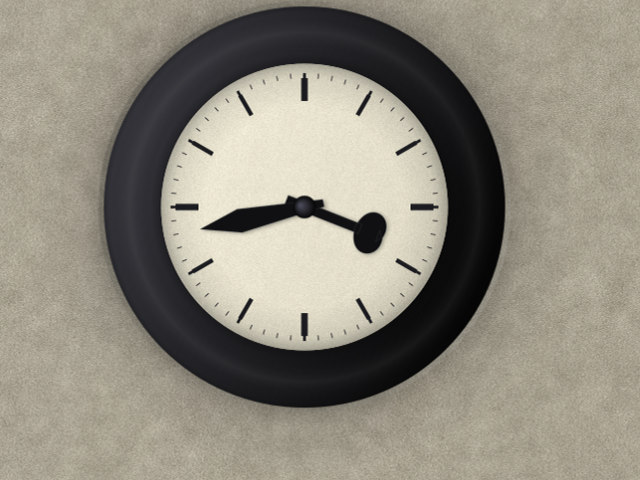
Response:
3.43
